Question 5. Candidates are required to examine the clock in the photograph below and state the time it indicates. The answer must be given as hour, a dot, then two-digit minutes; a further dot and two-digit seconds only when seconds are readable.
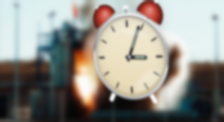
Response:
3.04
